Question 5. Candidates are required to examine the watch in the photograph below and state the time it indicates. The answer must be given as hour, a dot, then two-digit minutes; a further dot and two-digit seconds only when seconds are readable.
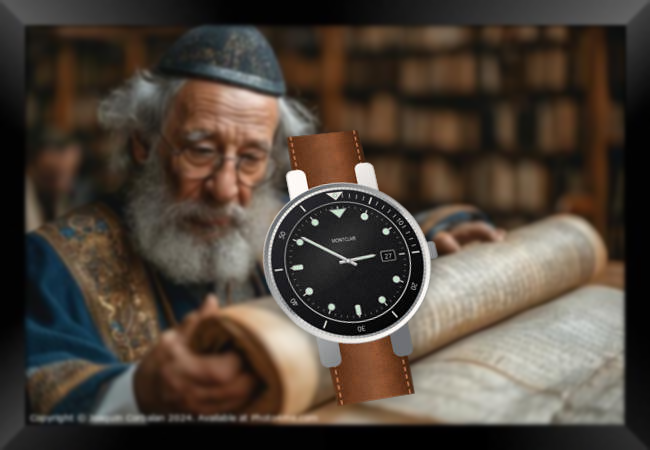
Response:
2.51
